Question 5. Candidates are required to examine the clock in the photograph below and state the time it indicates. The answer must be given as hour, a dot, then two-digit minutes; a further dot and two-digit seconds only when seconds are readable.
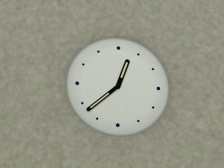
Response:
12.38
